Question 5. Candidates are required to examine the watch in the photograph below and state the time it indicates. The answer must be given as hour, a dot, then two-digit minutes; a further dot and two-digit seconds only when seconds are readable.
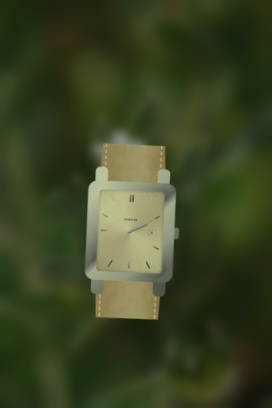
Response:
2.10
